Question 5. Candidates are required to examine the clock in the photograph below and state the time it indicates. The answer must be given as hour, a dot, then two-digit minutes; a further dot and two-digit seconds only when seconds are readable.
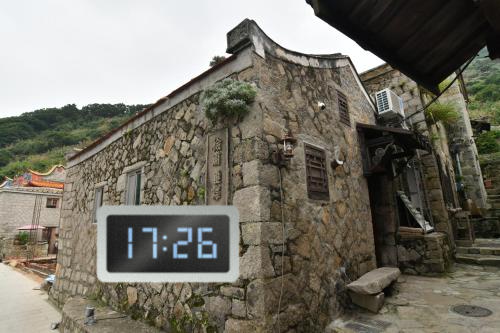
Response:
17.26
